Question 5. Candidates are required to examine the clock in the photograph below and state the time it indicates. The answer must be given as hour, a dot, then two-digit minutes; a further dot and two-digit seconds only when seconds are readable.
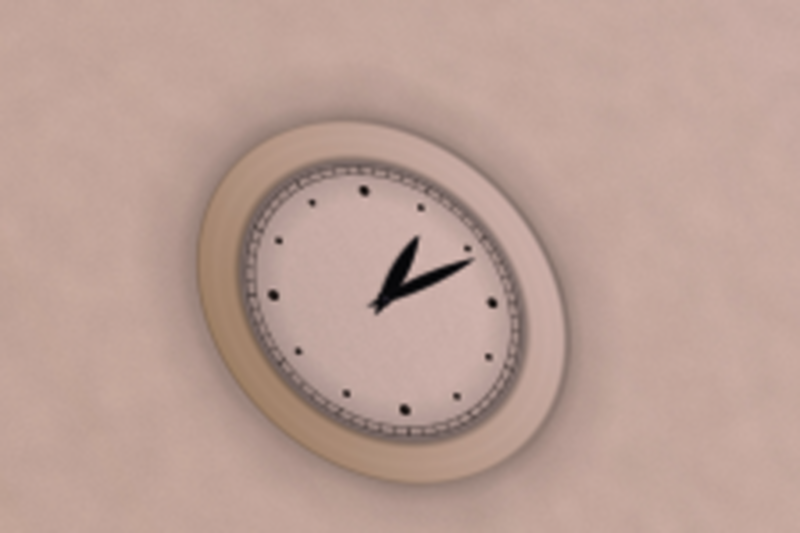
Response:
1.11
